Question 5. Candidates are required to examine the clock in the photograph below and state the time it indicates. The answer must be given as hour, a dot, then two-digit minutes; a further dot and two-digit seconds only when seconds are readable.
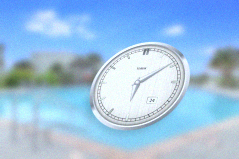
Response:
6.09
